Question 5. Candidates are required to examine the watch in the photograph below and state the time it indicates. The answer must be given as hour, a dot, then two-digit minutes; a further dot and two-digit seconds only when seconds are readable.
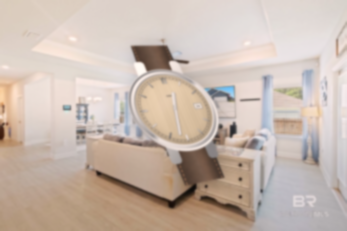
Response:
12.32
